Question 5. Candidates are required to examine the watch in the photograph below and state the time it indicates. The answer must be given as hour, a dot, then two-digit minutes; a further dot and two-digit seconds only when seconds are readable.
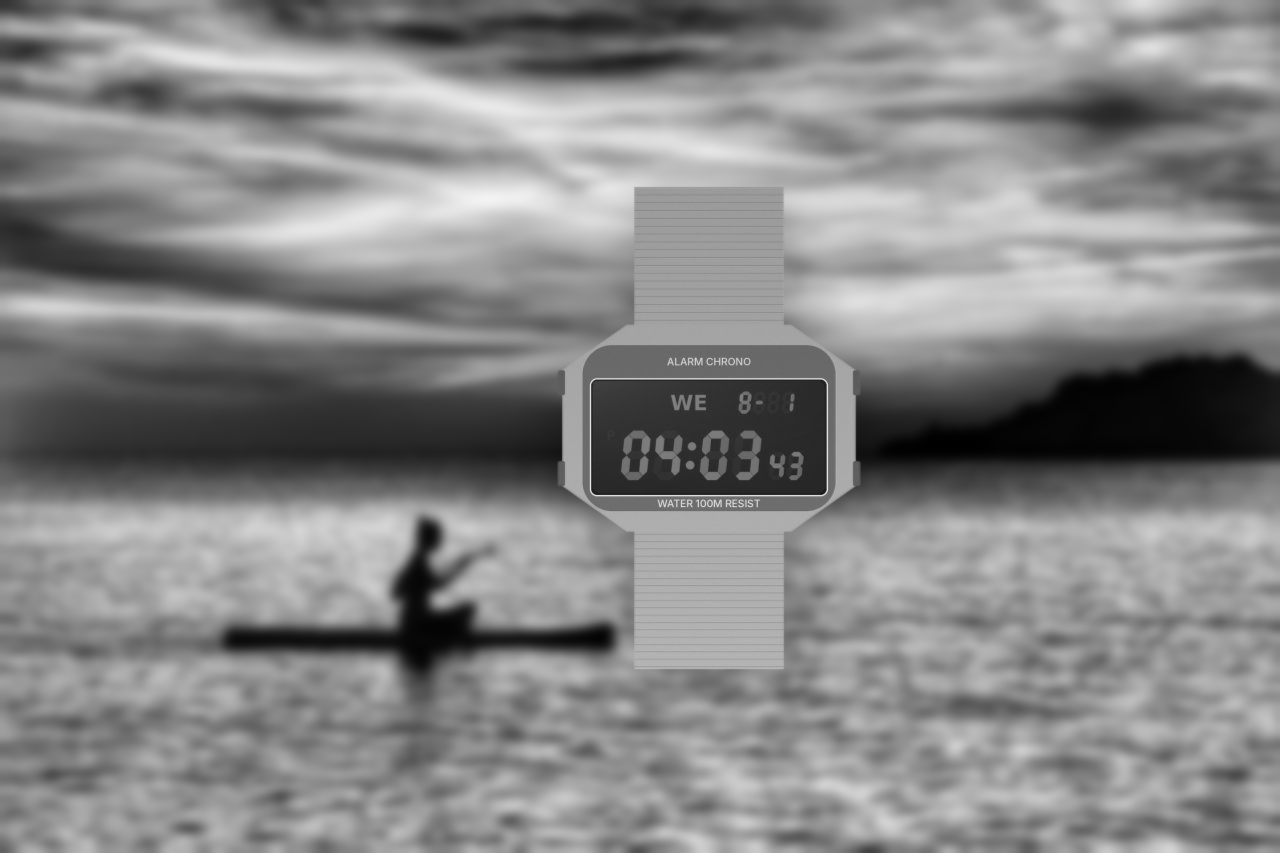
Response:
4.03.43
